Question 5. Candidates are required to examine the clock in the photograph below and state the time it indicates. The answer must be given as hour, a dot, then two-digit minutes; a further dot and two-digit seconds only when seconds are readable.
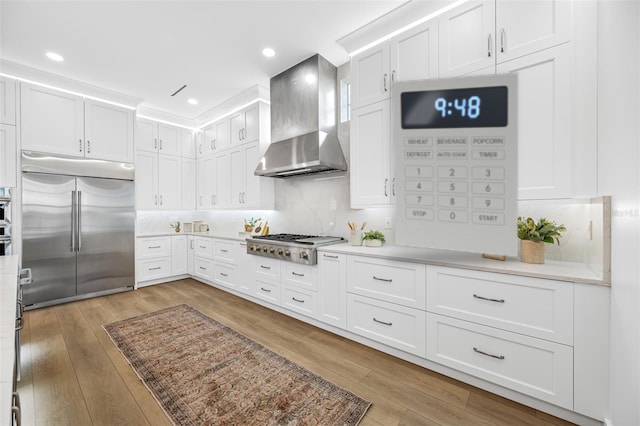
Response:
9.48
